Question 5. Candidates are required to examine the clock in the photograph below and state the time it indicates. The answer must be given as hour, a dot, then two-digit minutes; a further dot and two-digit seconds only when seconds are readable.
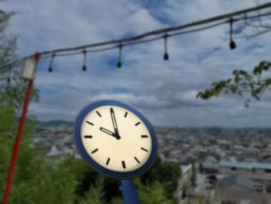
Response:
10.00
